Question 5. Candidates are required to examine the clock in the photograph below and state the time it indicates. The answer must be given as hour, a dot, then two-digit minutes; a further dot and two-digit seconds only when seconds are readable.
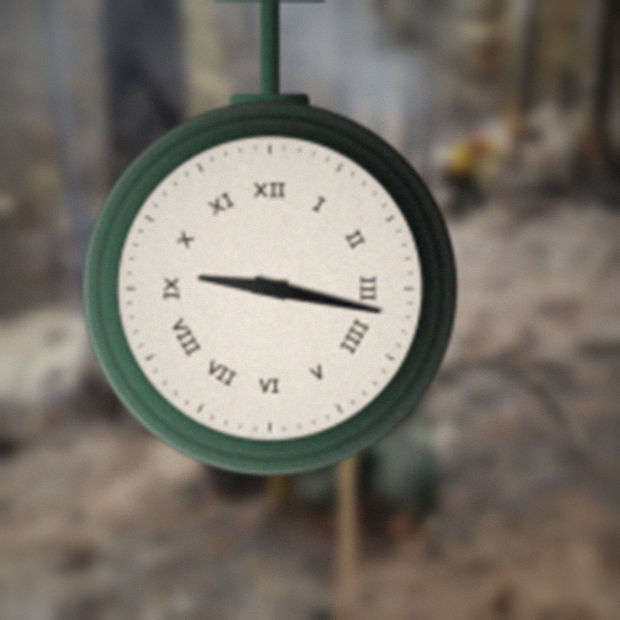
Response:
9.17
